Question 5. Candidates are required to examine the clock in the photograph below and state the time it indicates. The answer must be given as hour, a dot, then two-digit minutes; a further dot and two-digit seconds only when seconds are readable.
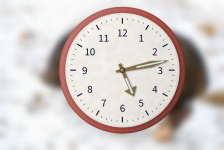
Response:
5.13
